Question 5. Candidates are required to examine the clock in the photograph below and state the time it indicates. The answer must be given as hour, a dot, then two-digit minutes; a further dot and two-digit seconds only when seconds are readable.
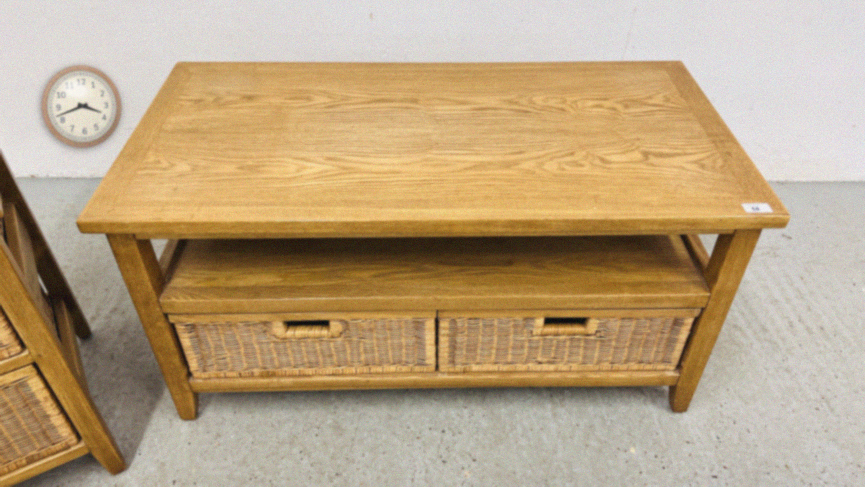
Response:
3.42
